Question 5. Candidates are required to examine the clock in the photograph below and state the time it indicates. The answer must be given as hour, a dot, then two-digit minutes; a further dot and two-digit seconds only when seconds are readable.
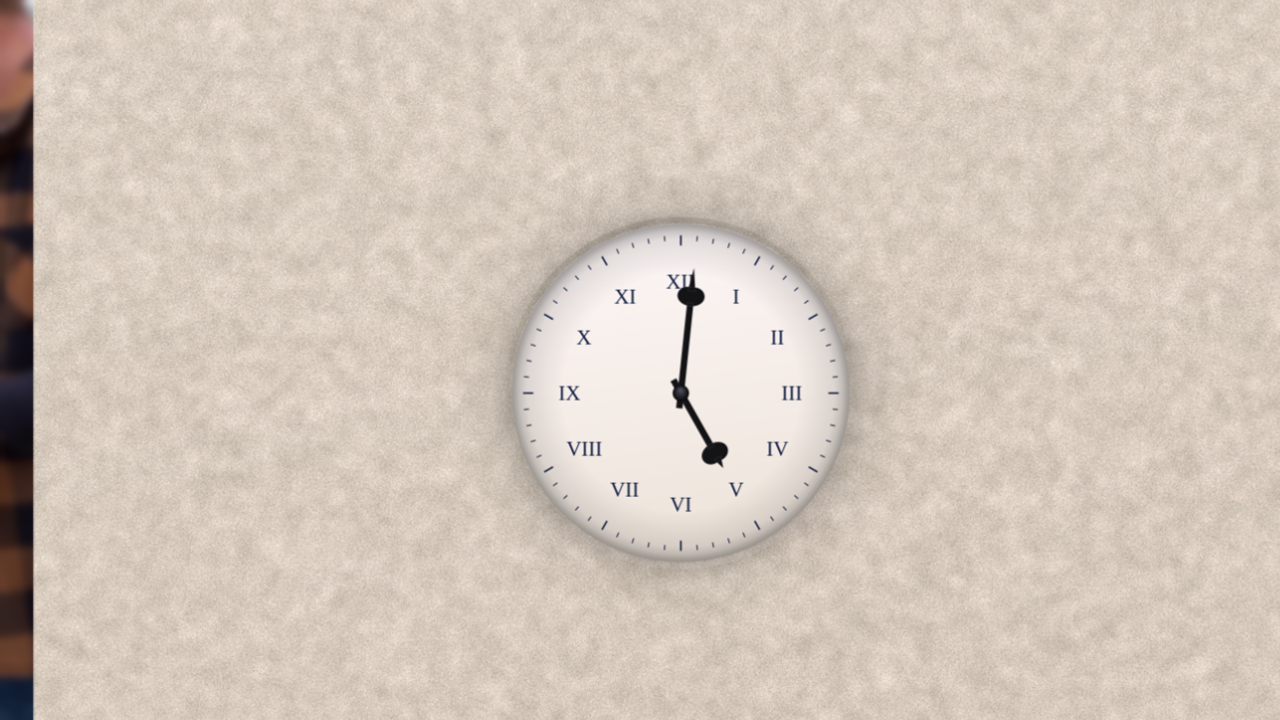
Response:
5.01
